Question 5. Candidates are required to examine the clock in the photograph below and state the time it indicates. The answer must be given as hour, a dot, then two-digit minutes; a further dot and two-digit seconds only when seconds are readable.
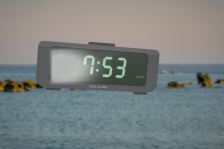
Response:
7.53
